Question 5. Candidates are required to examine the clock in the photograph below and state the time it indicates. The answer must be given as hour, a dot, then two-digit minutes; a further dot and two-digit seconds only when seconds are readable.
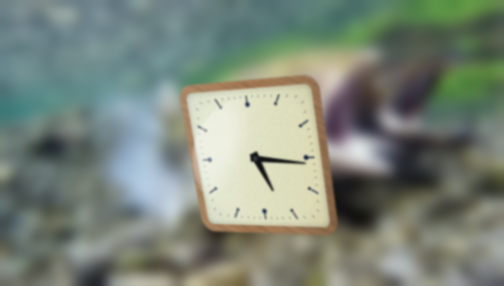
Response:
5.16
